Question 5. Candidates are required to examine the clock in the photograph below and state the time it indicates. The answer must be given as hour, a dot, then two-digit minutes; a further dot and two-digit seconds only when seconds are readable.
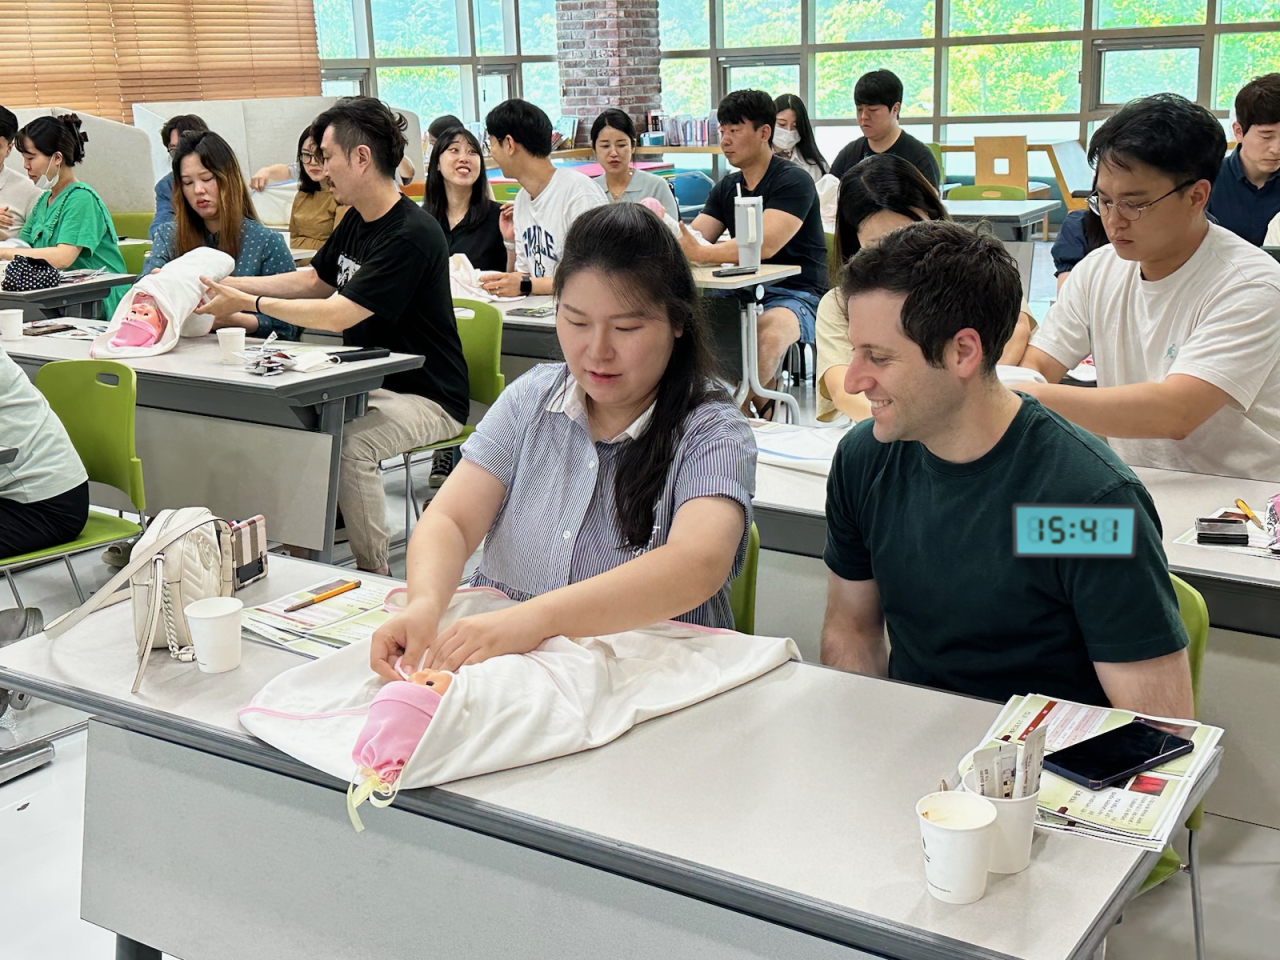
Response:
15.41
